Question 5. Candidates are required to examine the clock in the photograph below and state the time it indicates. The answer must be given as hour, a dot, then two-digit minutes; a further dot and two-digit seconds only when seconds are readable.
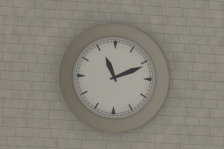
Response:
11.11
